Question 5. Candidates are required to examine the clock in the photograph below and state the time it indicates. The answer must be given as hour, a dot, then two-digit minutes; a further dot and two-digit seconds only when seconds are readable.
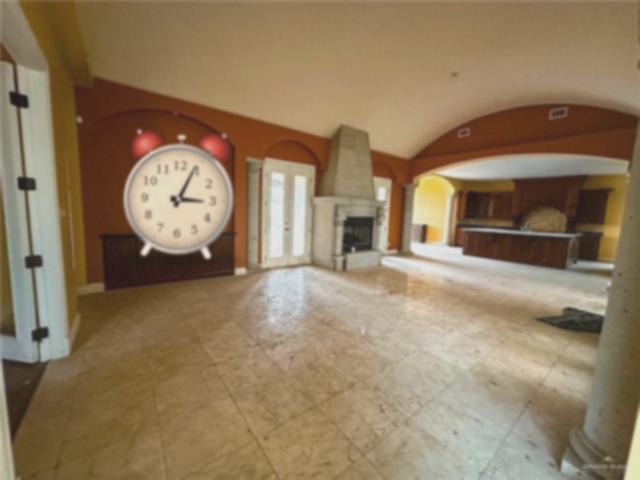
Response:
3.04
